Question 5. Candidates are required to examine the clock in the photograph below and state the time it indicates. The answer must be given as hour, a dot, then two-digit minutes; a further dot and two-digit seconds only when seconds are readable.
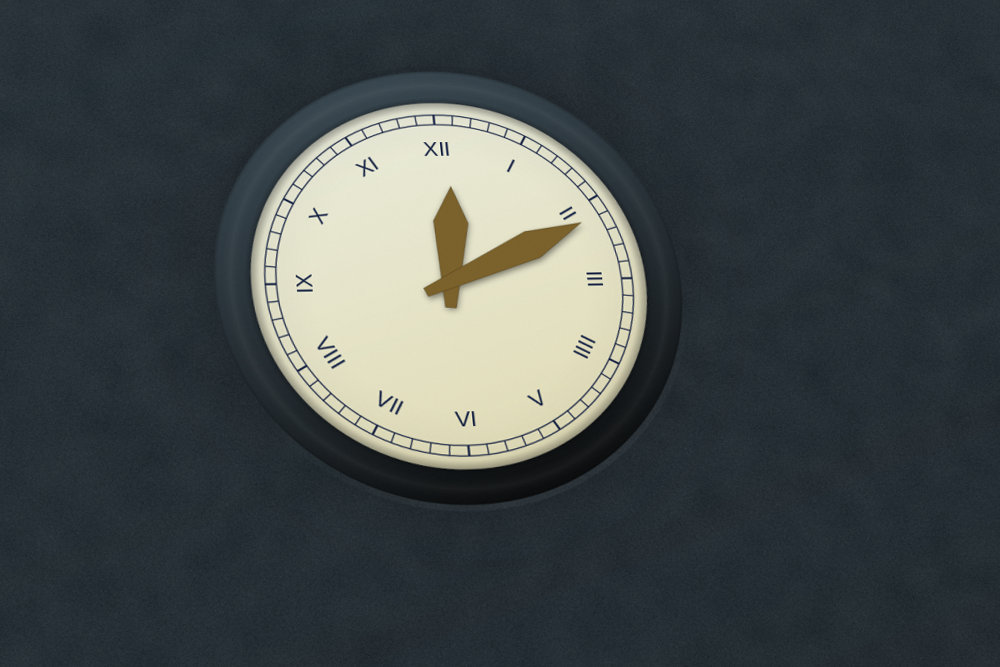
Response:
12.11
